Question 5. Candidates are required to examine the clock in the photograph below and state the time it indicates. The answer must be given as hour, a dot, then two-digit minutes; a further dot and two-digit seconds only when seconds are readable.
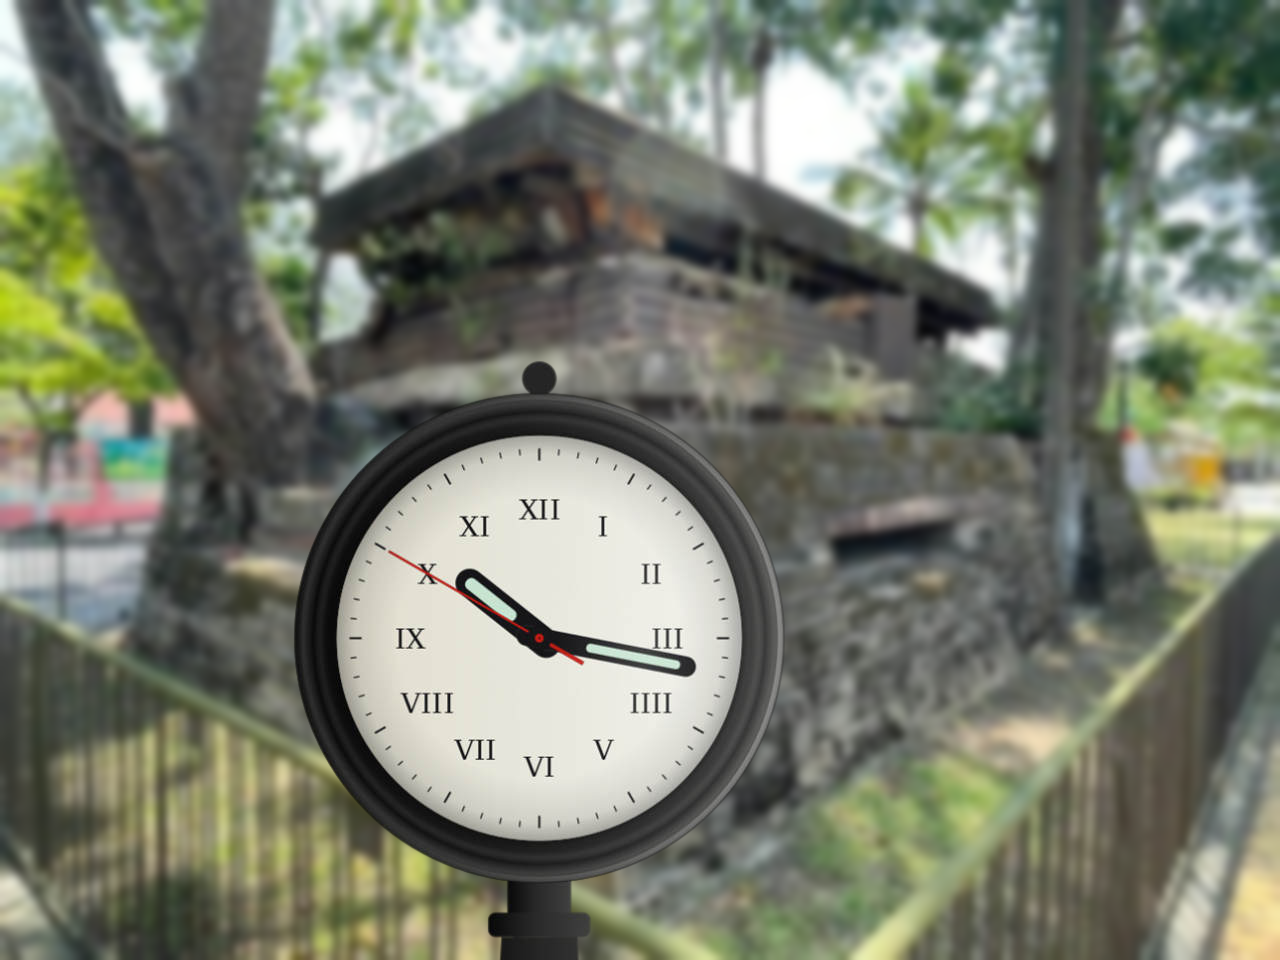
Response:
10.16.50
